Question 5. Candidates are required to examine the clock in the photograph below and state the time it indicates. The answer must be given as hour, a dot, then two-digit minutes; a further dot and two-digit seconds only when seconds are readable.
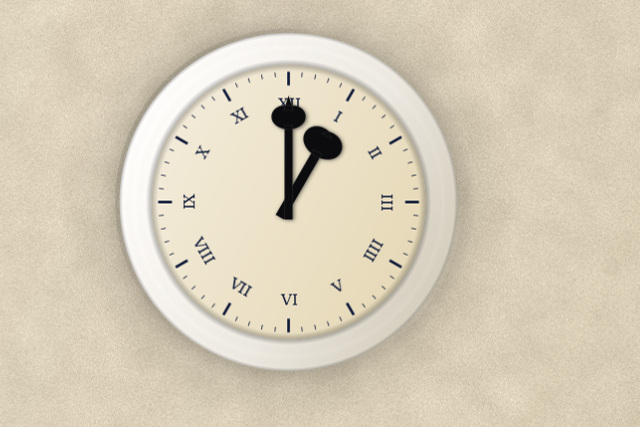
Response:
1.00
